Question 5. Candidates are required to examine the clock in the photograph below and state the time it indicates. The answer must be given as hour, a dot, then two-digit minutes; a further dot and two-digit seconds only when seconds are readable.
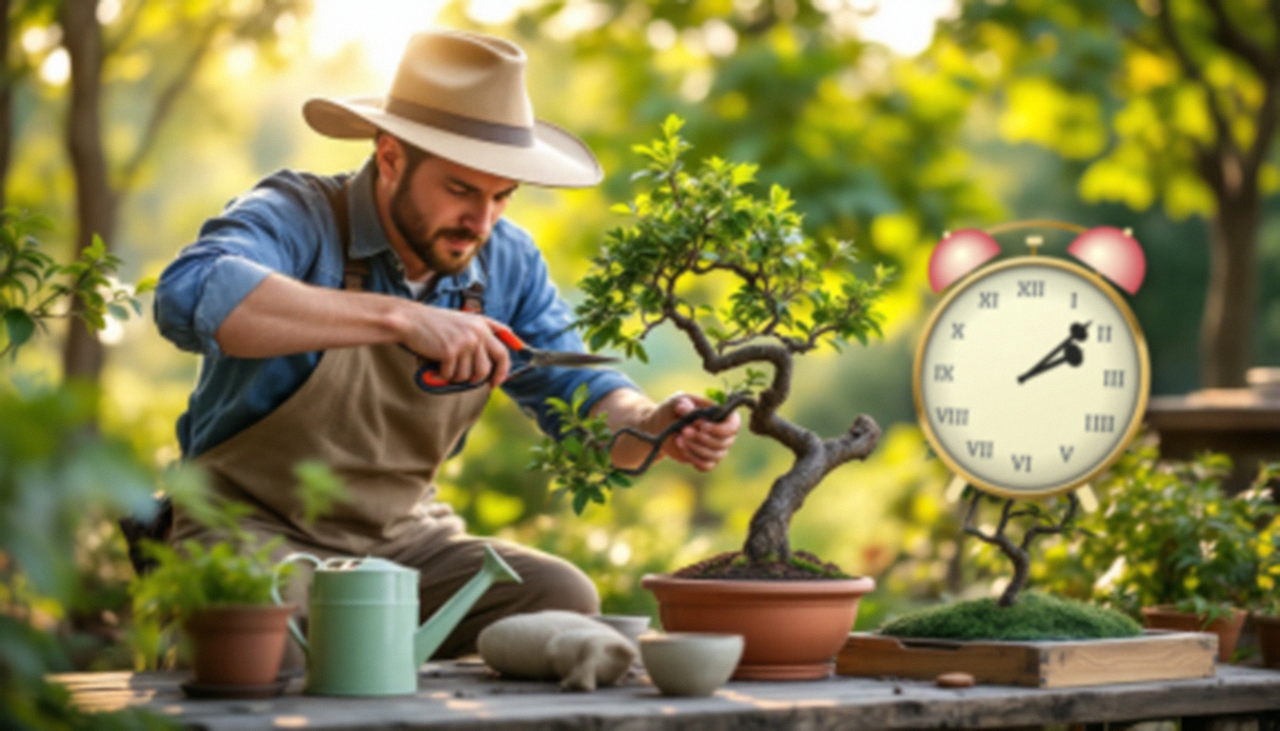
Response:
2.08
